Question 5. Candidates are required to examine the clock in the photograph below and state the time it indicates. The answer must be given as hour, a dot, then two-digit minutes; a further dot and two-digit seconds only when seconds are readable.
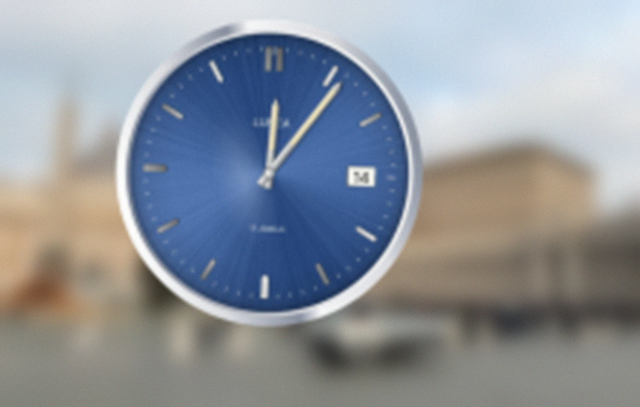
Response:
12.06
